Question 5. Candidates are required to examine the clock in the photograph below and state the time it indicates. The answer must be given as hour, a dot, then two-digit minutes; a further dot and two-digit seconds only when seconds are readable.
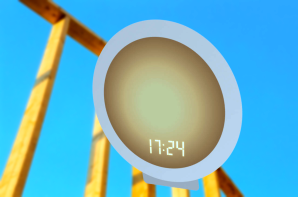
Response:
17.24
